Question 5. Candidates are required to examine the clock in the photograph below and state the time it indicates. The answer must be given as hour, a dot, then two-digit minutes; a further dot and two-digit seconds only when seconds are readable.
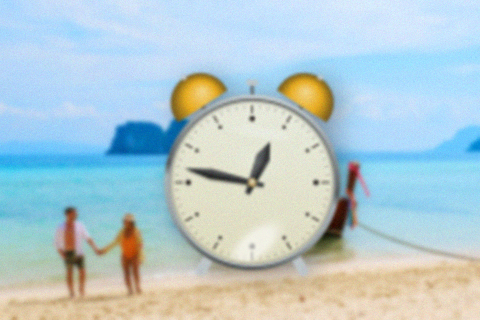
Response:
12.47
